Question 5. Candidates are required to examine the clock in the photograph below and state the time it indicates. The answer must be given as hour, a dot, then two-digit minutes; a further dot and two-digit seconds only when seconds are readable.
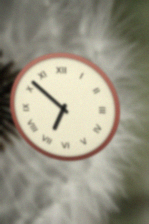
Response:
6.52
